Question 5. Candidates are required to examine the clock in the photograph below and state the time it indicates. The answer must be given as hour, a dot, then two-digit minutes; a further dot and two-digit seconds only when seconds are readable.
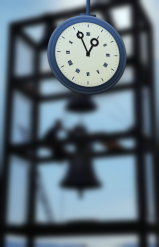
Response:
12.56
